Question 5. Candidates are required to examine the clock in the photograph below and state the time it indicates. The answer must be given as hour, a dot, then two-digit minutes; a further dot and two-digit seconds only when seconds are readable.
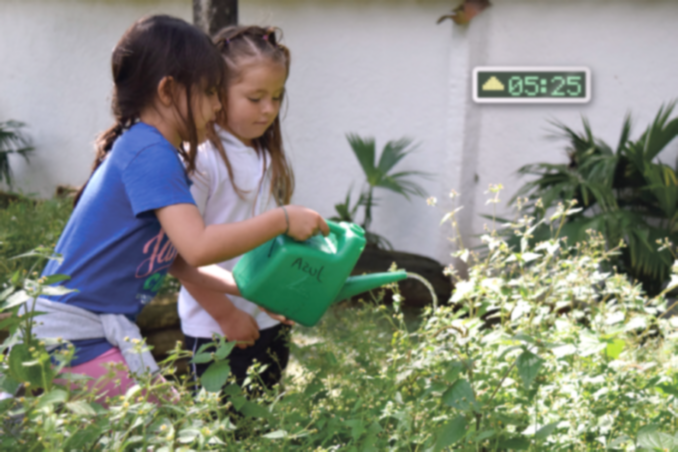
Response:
5.25
